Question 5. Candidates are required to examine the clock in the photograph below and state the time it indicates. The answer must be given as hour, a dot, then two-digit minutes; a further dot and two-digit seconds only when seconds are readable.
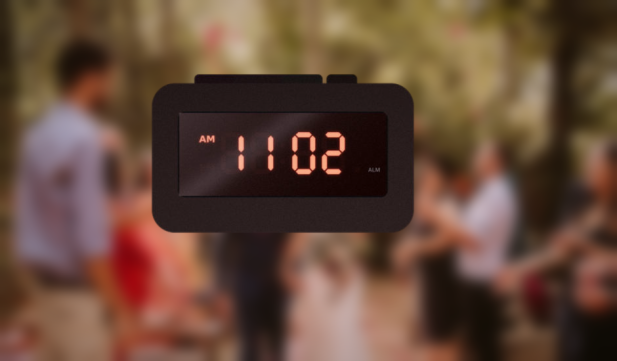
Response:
11.02
